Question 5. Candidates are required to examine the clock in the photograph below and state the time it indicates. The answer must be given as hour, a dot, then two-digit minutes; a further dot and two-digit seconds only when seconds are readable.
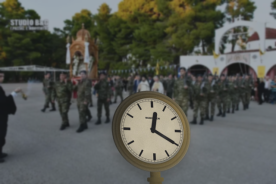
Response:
12.20
